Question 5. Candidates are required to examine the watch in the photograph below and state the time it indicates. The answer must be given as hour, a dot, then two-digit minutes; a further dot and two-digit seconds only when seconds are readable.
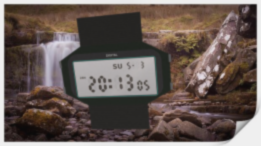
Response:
20.13.05
